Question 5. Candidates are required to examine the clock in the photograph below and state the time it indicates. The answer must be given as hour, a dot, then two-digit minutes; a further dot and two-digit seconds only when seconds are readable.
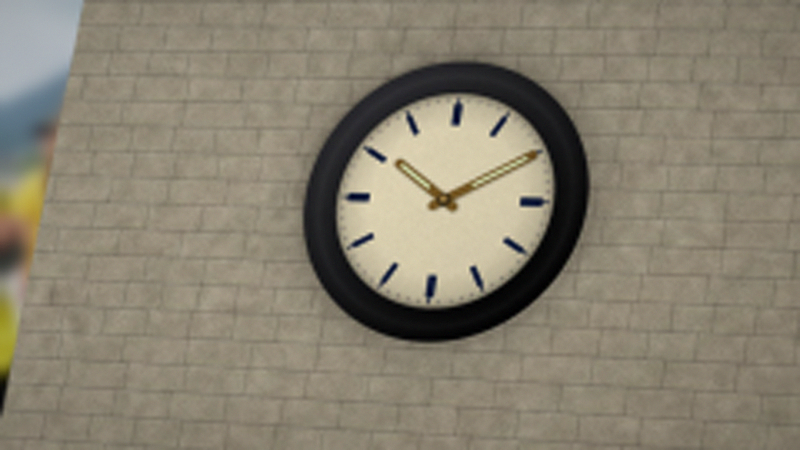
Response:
10.10
